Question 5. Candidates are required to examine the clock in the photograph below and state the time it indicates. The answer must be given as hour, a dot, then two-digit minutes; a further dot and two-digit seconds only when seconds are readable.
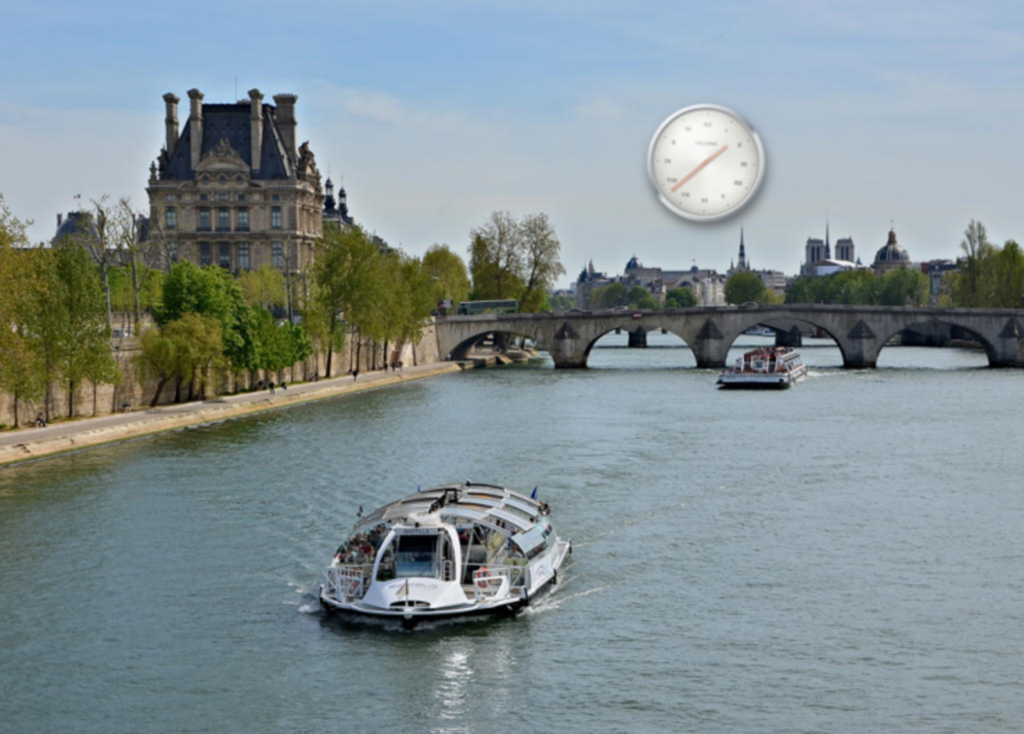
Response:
1.38
